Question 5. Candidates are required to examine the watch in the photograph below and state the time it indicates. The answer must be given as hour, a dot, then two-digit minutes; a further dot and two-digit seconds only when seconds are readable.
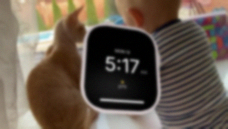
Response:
5.17
